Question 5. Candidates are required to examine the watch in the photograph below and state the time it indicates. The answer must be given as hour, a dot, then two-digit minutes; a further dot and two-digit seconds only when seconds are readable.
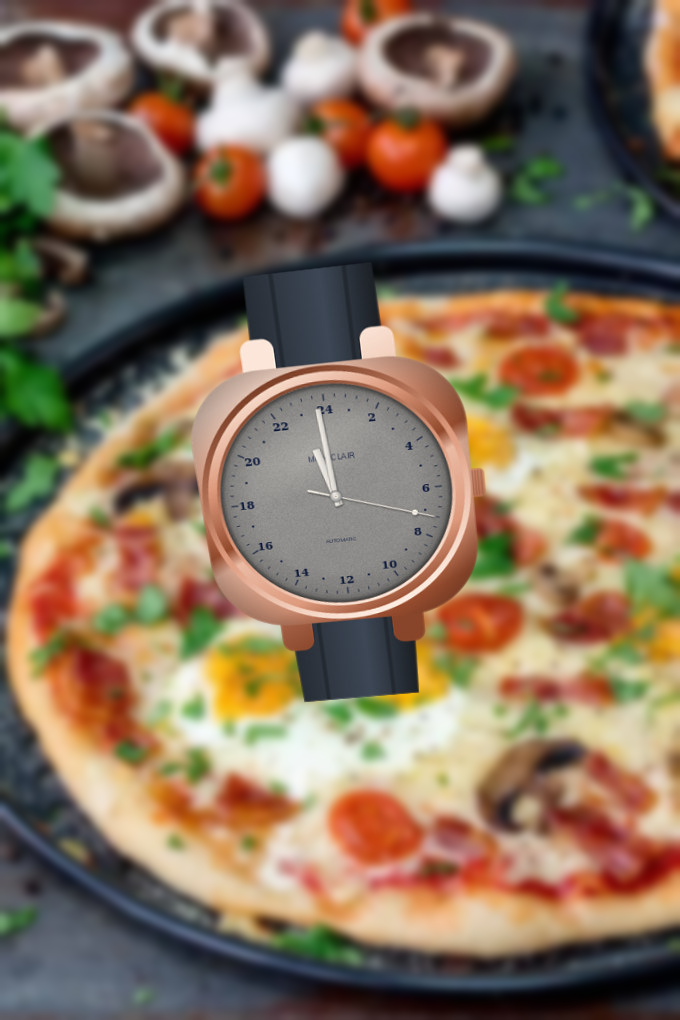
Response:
22.59.18
